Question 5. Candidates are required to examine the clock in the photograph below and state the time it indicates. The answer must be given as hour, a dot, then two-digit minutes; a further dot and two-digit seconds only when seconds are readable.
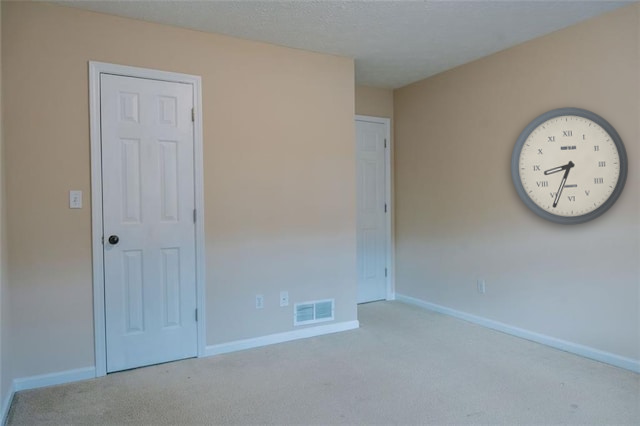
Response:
8.34
